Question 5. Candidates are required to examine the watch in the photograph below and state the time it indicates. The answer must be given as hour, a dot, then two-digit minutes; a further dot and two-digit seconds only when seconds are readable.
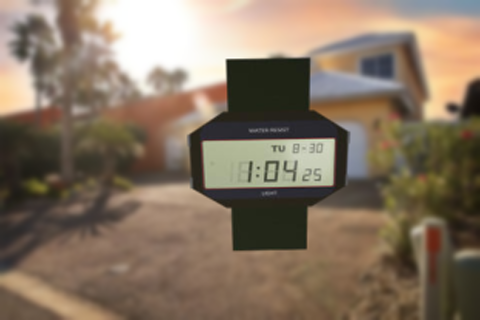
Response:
1.04.25
